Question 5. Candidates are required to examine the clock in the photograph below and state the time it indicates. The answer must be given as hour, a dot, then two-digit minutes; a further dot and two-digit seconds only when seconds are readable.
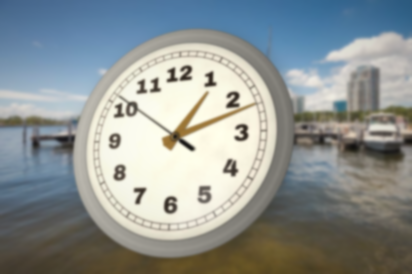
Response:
1.11.51
